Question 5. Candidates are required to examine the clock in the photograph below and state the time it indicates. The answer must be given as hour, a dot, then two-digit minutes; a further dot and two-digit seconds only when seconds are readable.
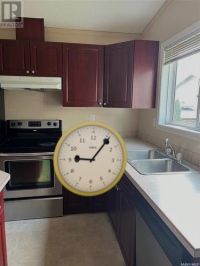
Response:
9.06
